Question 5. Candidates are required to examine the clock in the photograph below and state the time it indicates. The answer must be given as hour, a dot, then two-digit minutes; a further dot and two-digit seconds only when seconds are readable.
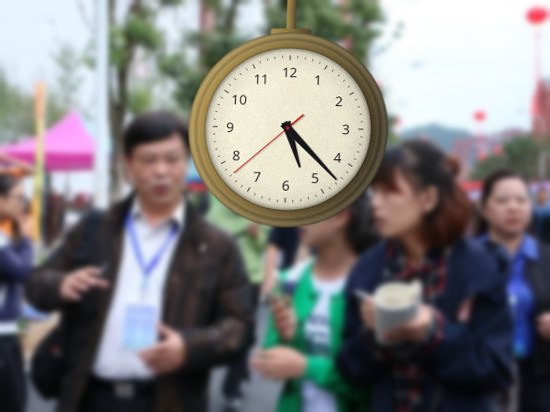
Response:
5.22.38
